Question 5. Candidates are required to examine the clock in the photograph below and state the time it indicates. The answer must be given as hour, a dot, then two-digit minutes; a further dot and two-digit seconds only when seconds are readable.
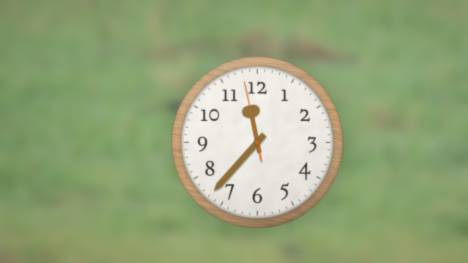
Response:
11.36.58
